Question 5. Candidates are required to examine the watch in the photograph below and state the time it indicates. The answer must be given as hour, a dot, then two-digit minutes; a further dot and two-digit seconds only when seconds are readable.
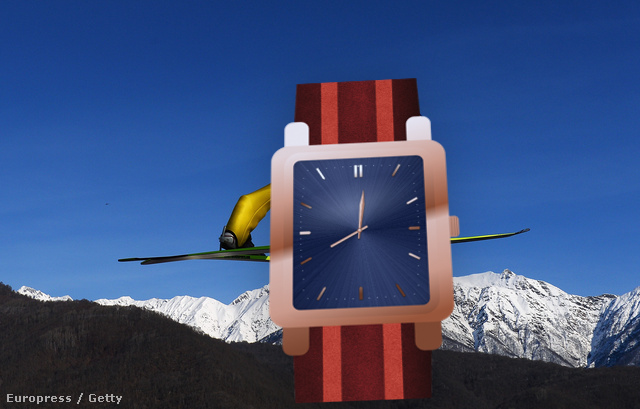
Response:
8.01
